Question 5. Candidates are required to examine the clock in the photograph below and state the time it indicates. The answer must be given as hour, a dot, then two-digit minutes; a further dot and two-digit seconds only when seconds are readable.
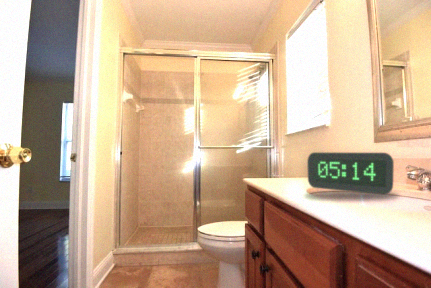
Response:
5.14
